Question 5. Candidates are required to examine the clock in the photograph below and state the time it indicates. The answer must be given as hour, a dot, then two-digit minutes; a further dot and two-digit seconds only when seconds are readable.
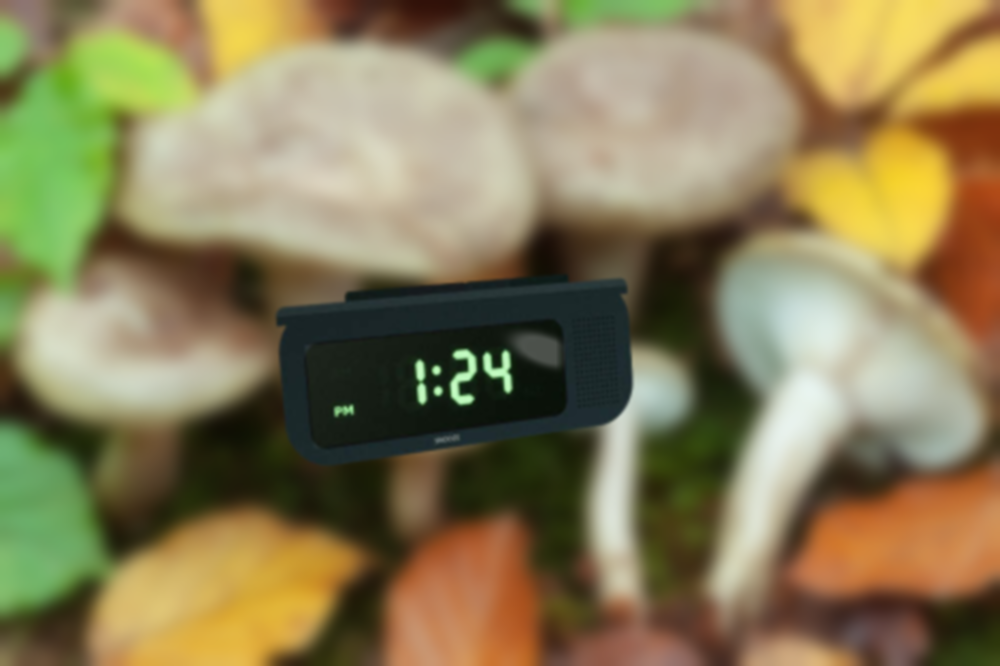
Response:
1.24
